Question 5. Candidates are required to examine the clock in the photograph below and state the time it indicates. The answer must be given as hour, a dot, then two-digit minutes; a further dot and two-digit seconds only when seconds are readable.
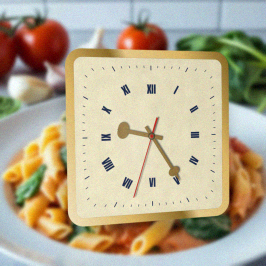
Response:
9.24.33
